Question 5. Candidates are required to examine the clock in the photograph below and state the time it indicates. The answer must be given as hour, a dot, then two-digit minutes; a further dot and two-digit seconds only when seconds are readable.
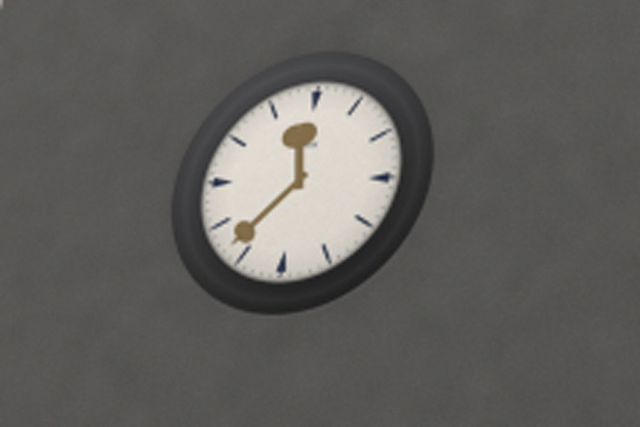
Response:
11.37
